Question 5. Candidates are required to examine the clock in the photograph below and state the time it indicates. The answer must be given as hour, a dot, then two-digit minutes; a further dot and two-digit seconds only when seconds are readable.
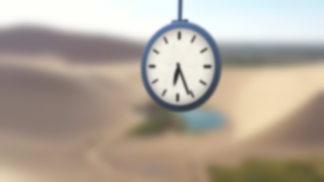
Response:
6.26
